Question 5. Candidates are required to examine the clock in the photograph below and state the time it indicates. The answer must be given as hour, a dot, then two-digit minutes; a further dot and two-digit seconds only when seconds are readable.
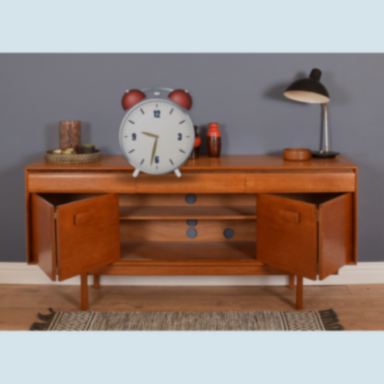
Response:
9.32
